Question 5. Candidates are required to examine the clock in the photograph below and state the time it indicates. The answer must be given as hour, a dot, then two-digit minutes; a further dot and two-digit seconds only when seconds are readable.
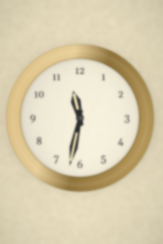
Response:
11.32
